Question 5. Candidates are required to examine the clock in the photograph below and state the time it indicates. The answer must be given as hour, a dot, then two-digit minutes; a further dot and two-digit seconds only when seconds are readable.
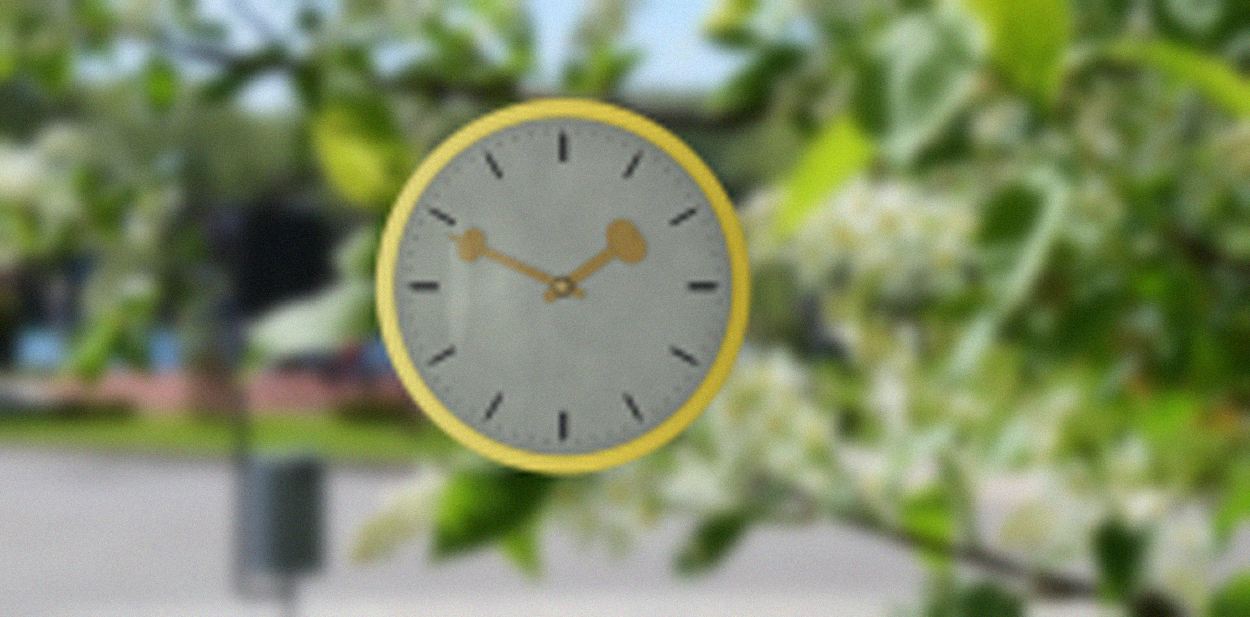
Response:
1.49
